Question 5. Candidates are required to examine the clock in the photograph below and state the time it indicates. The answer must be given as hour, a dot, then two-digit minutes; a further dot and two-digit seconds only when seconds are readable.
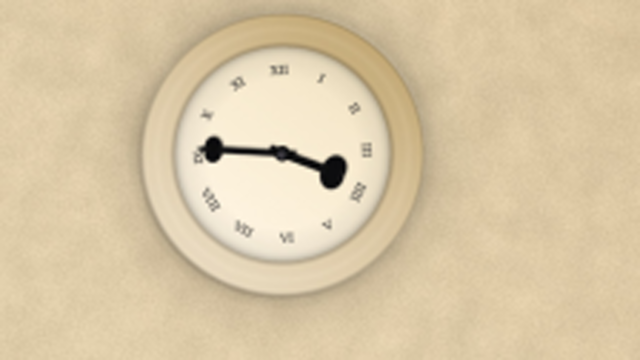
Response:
3.46
